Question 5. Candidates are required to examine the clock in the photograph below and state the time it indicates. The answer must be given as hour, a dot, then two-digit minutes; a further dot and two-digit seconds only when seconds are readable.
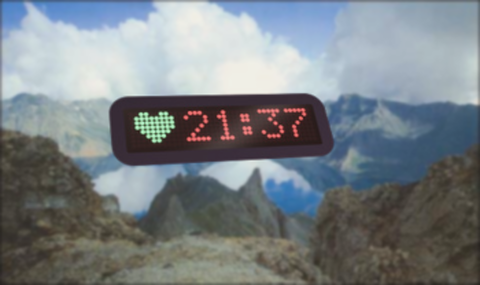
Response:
21.37
